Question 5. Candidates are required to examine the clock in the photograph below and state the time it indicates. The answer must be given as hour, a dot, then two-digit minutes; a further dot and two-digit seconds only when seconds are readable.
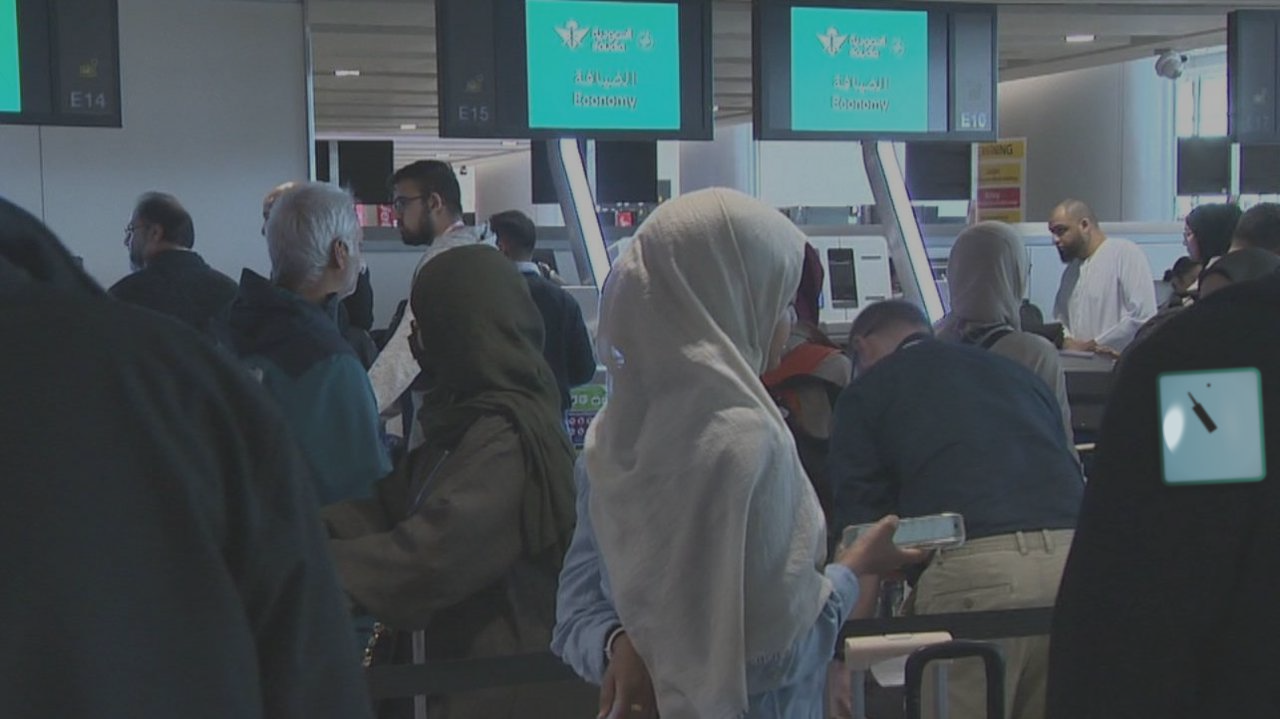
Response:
10.55
